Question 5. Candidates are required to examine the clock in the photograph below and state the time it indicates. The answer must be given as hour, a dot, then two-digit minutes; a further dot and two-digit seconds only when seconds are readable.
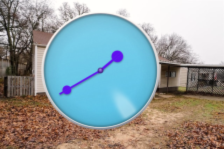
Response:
1.40
